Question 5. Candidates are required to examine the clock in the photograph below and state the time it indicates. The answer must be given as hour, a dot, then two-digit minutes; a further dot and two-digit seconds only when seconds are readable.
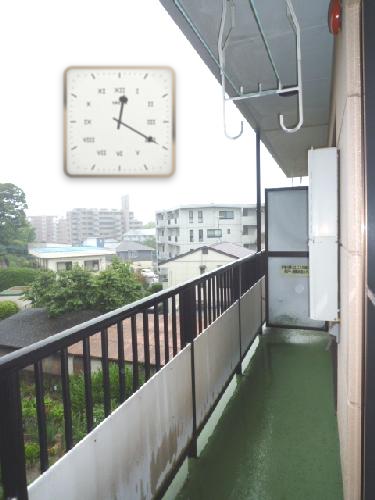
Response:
12.20
